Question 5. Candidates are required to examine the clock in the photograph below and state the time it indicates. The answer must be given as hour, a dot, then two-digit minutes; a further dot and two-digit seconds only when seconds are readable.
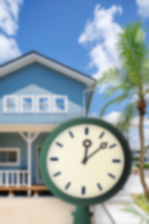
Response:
12.08
